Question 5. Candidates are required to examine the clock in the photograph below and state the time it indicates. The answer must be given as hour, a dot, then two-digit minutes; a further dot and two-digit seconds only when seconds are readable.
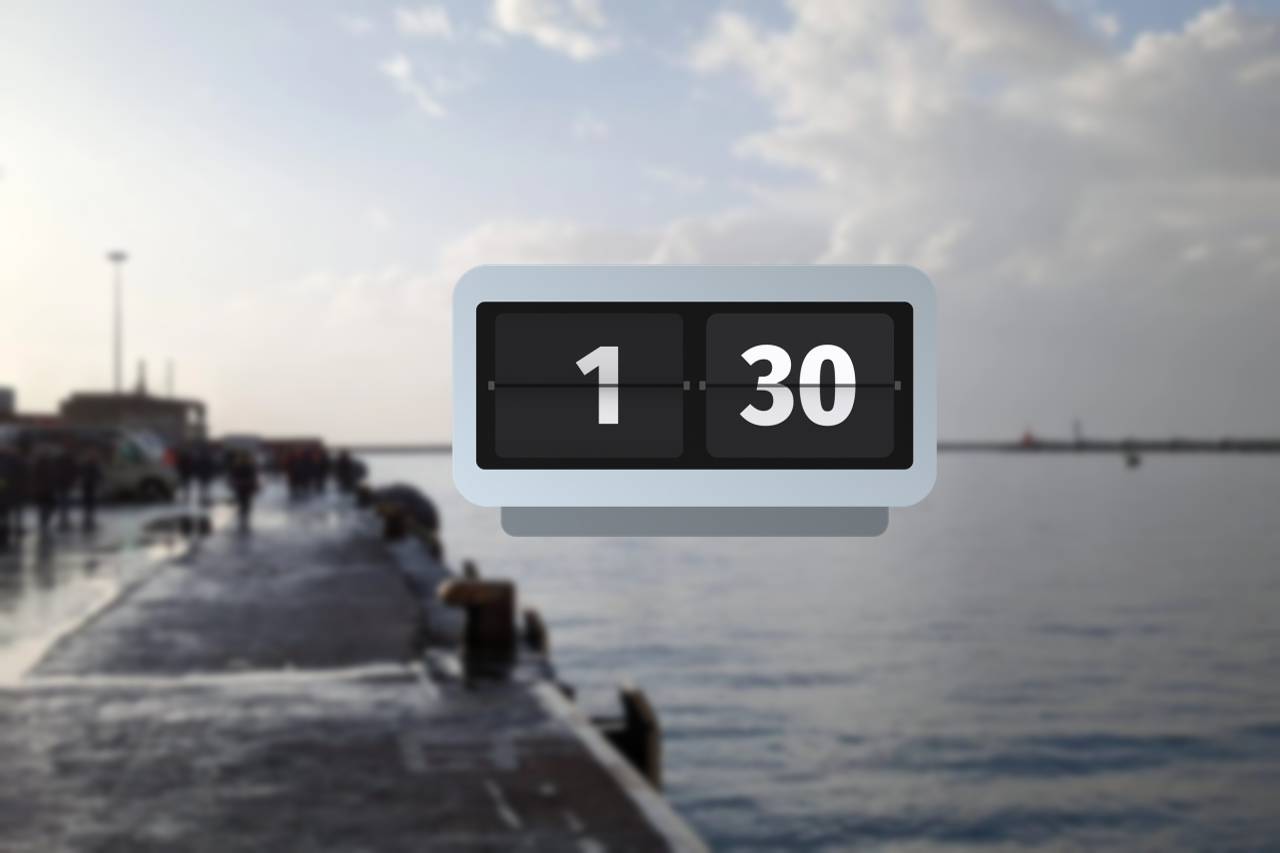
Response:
1.30
